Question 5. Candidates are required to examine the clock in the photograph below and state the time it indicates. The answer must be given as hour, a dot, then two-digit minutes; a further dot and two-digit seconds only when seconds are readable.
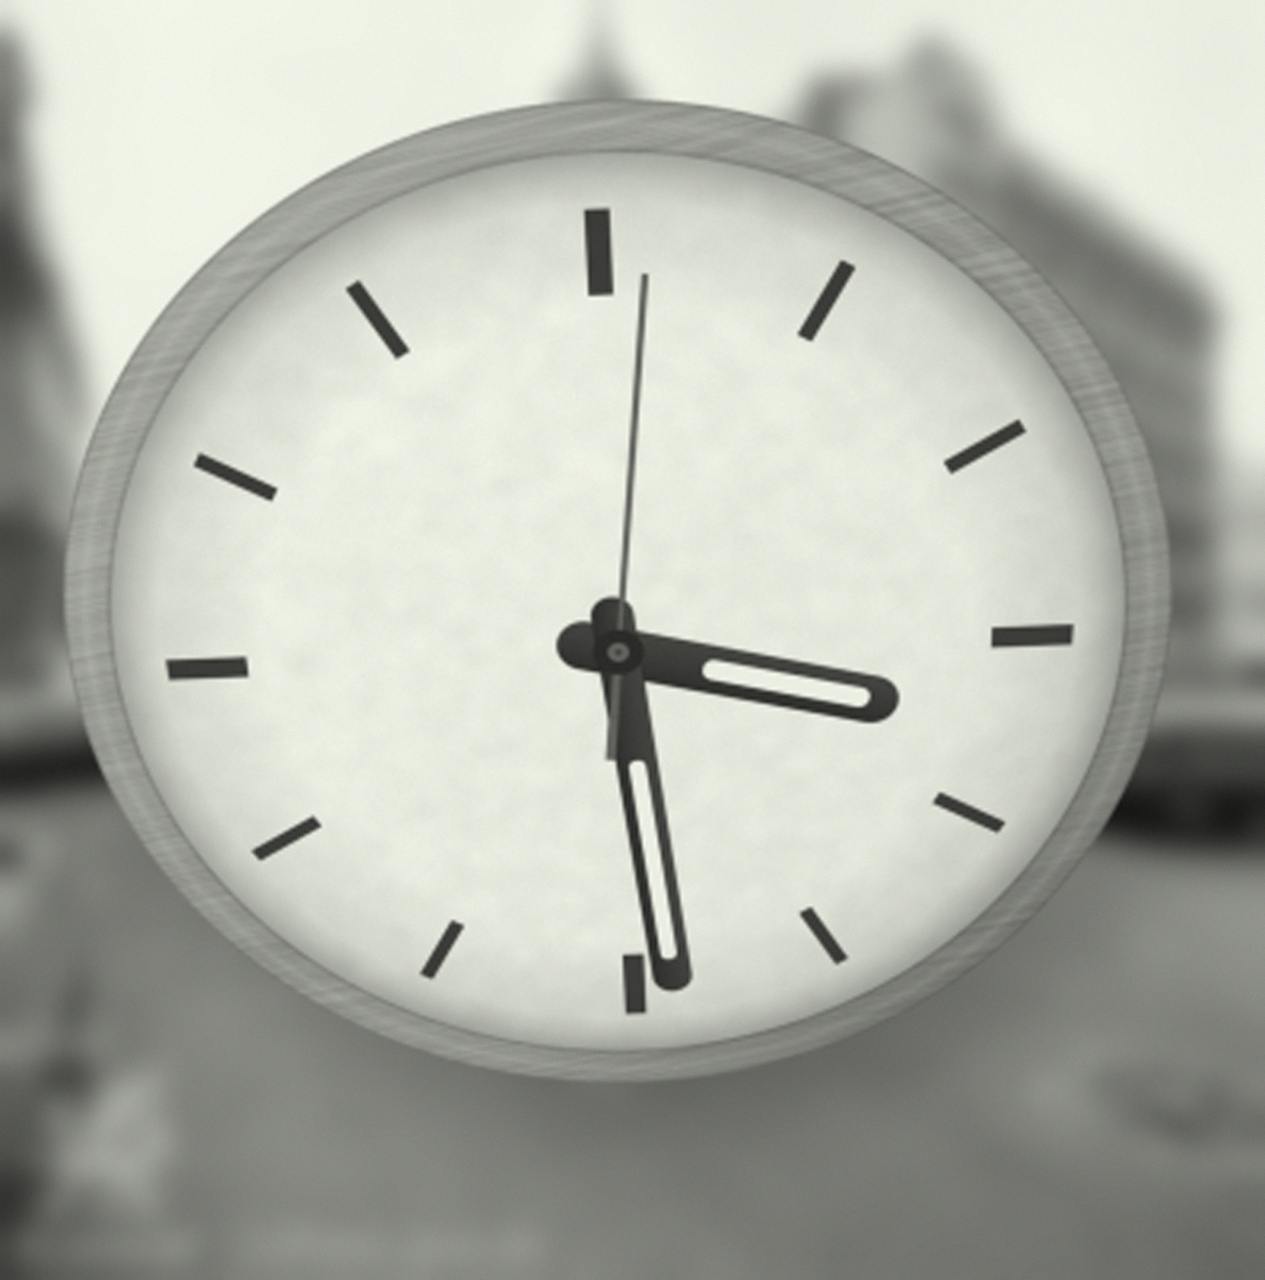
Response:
3.29.01
